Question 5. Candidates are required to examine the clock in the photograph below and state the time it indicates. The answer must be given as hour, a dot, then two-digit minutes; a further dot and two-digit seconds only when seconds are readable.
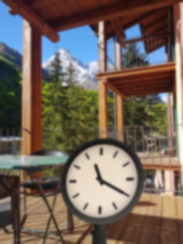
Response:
11.20
